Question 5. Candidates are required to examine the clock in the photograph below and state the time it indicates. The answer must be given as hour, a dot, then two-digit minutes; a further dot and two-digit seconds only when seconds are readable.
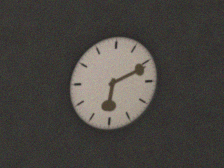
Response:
6.11
